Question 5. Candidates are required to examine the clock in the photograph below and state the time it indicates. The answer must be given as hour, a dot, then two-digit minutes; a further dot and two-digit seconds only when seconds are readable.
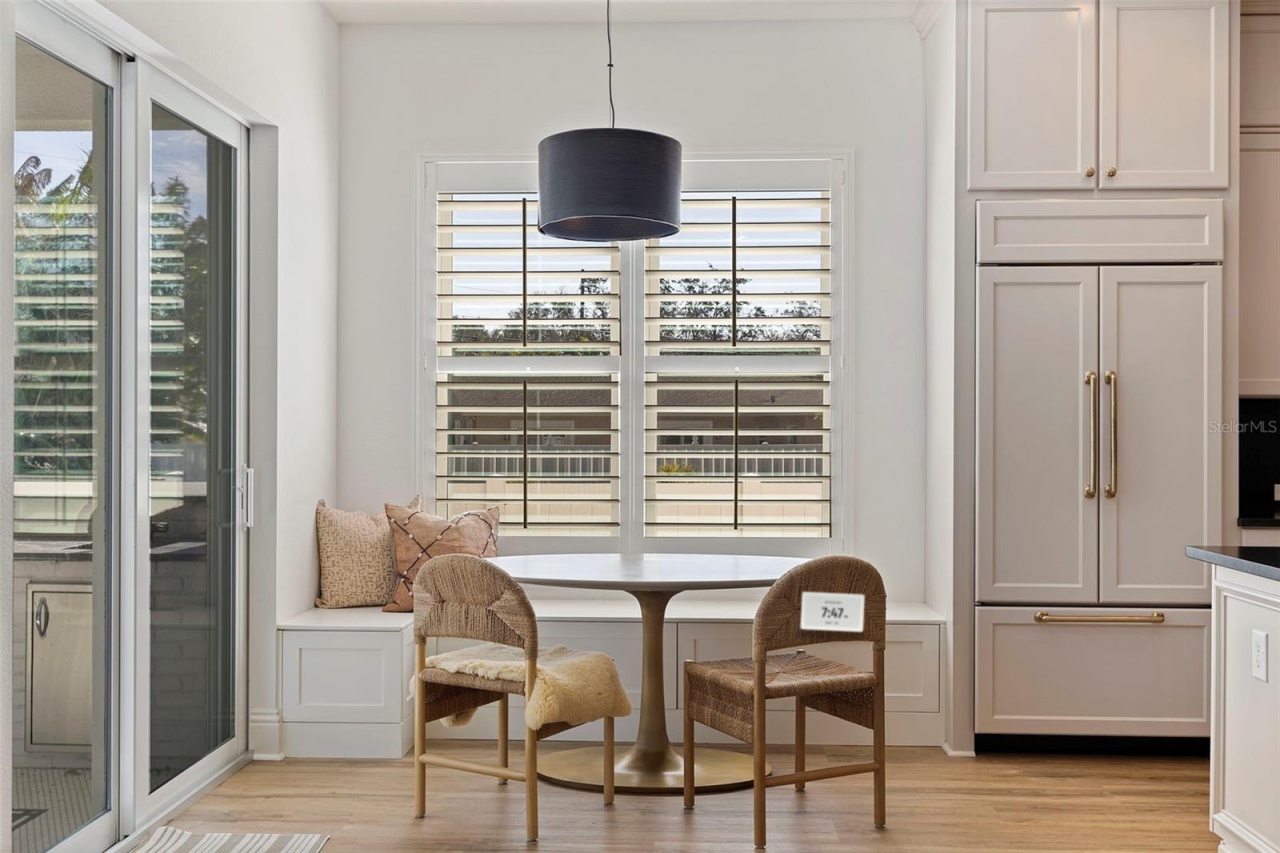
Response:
7.47
